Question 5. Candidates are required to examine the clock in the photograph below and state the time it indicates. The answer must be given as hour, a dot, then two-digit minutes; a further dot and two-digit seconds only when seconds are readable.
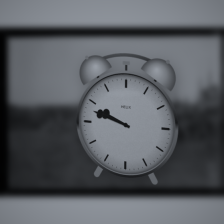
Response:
9.48
